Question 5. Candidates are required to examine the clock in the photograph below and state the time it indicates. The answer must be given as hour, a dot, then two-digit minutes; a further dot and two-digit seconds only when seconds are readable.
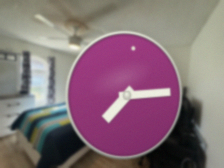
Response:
7.13
